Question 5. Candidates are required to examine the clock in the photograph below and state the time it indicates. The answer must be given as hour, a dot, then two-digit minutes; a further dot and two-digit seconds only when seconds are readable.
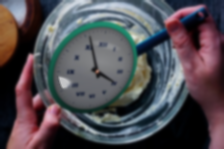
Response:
3.56
